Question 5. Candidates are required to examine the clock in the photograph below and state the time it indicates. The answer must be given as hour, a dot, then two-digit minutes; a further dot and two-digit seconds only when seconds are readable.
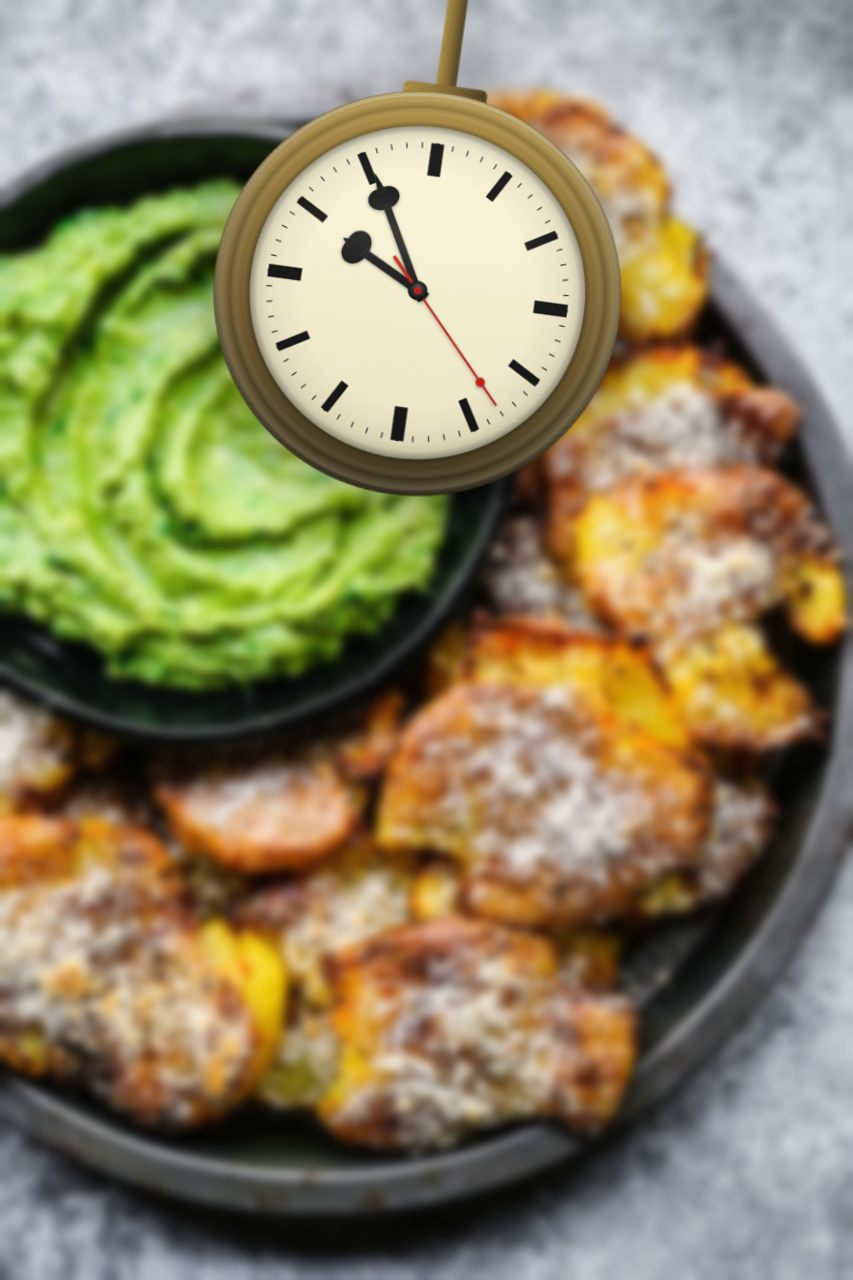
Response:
9.55.23
